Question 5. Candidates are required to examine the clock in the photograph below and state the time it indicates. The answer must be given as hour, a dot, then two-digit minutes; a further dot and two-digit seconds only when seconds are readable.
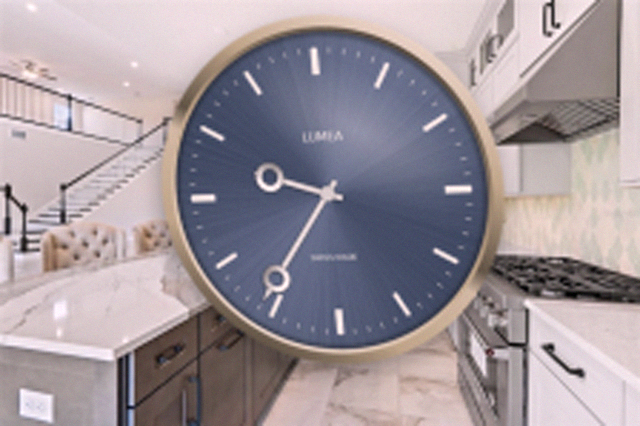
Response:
9.36
